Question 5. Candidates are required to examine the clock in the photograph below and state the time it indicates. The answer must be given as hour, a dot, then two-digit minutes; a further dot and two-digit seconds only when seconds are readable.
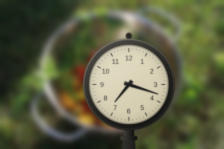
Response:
7.18
